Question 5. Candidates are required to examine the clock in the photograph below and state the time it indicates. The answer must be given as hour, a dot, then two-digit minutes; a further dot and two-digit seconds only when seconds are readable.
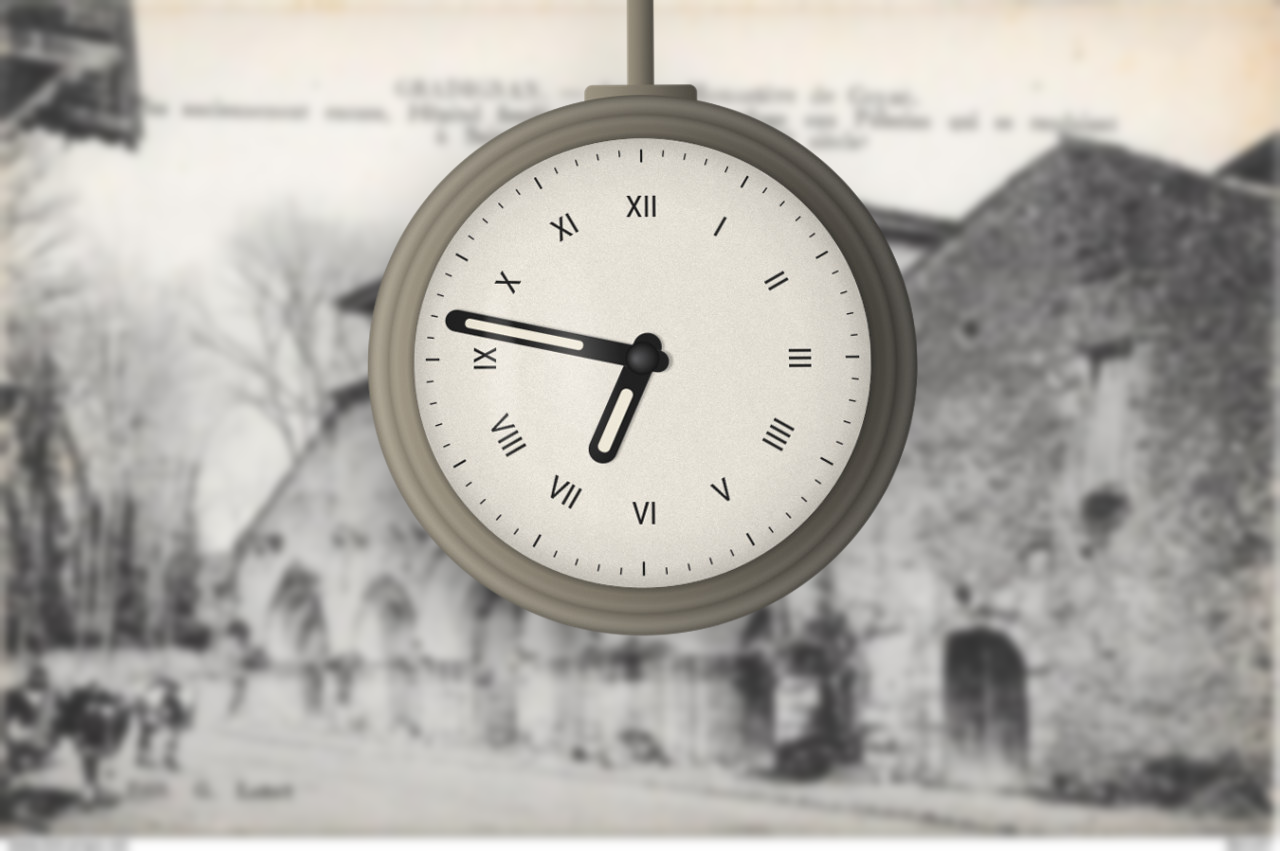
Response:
6.47
